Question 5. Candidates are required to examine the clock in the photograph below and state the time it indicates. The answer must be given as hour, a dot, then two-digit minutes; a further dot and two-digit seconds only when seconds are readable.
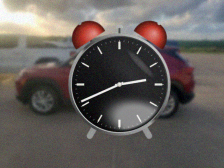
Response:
2.41
